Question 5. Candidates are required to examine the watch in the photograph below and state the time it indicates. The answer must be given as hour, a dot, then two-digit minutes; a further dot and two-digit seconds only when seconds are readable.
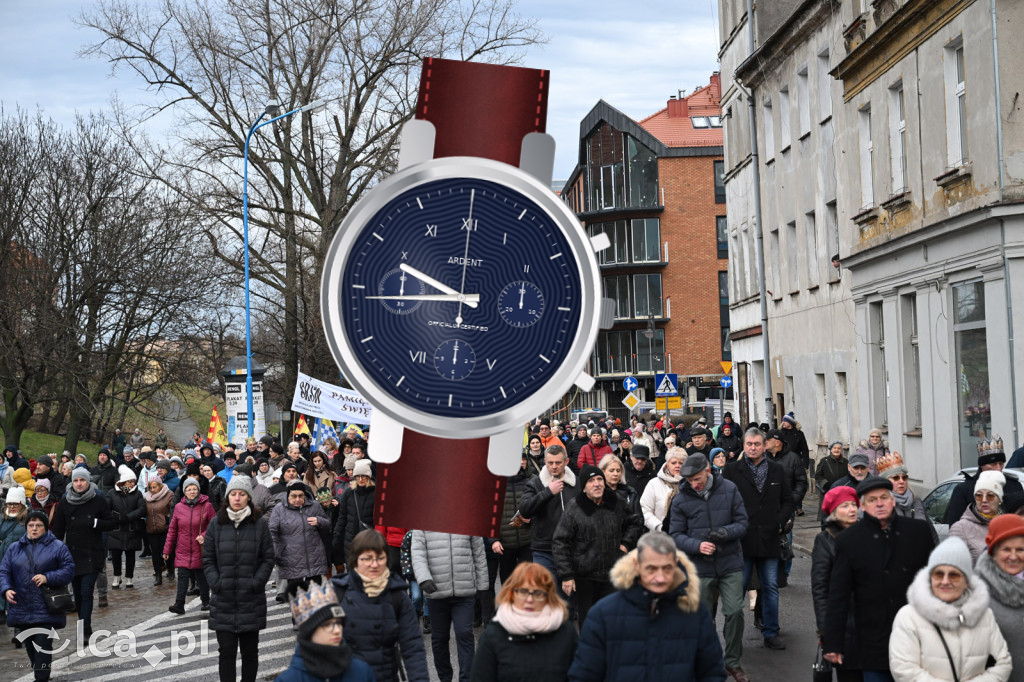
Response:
9.44
